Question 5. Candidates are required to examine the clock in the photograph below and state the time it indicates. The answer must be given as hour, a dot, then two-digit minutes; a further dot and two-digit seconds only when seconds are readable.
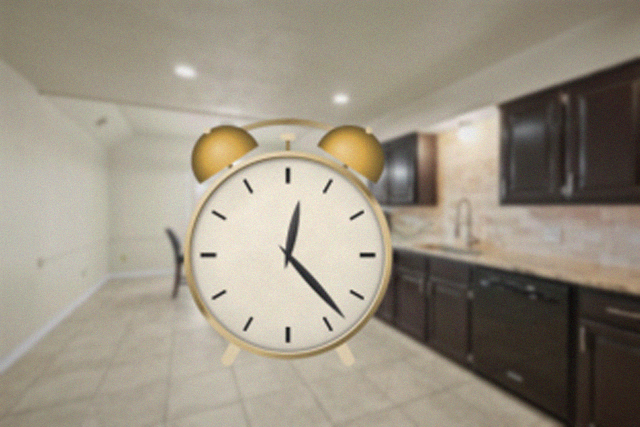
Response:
12.23
